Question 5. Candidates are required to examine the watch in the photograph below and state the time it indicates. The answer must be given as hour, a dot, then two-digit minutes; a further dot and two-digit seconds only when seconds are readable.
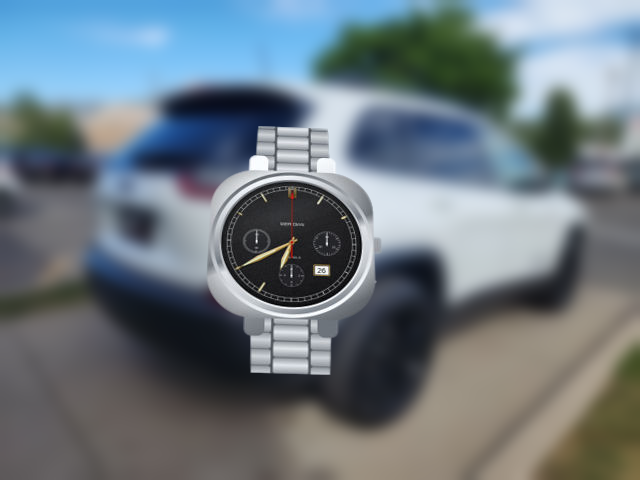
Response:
6.40
